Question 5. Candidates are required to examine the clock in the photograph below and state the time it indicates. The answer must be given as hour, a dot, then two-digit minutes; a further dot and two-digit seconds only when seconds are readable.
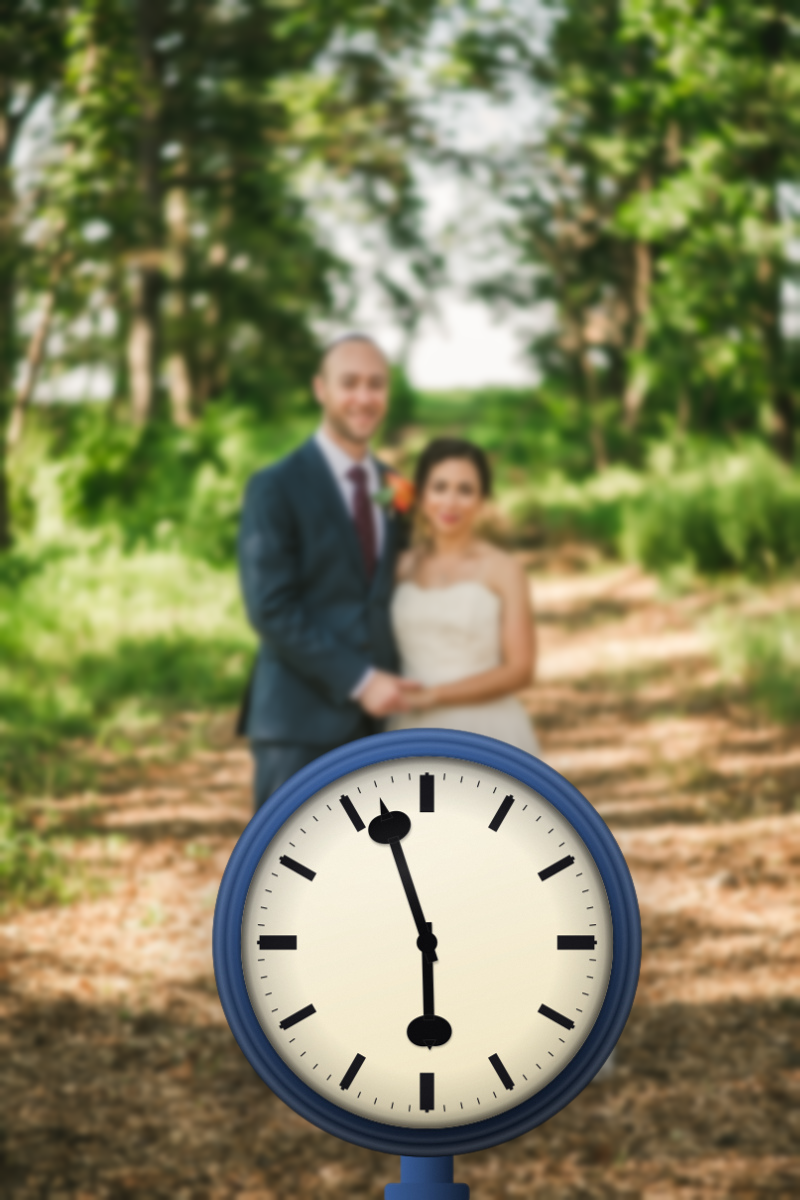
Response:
5.57
